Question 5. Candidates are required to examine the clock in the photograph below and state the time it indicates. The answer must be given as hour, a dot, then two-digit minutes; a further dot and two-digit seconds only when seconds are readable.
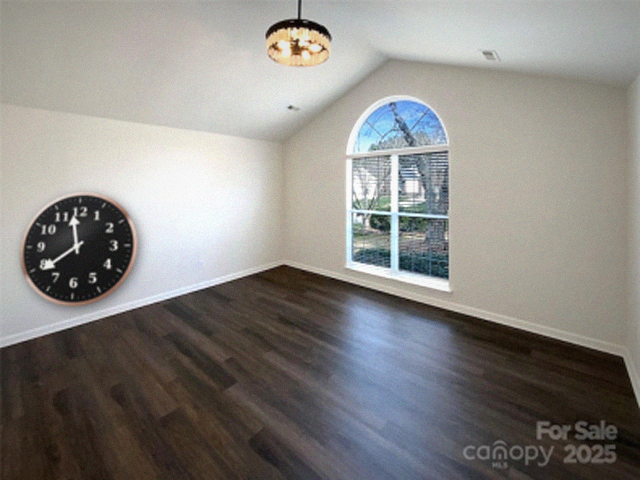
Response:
11.39
